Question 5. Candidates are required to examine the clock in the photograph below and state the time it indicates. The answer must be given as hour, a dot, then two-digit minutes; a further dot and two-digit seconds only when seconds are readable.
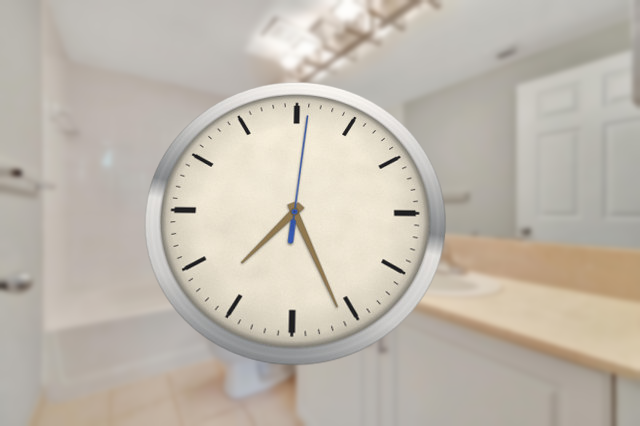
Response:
7.26.01
